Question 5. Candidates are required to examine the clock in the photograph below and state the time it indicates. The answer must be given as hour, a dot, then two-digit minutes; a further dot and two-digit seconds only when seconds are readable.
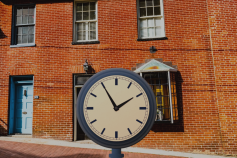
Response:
1.55
